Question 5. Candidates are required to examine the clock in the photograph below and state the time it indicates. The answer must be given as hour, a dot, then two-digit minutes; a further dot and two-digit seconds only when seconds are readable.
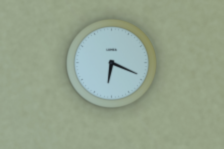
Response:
6.19
